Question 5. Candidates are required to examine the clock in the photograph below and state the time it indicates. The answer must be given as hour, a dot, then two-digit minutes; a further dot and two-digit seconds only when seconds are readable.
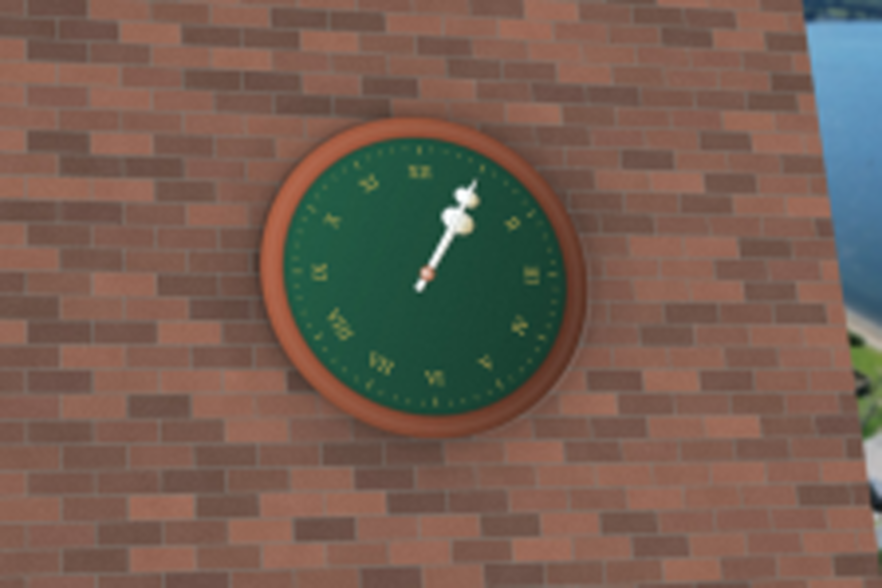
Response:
1.05
